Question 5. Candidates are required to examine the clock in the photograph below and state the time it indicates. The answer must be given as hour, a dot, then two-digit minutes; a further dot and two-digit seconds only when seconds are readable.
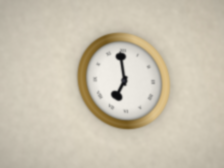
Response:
6.59
